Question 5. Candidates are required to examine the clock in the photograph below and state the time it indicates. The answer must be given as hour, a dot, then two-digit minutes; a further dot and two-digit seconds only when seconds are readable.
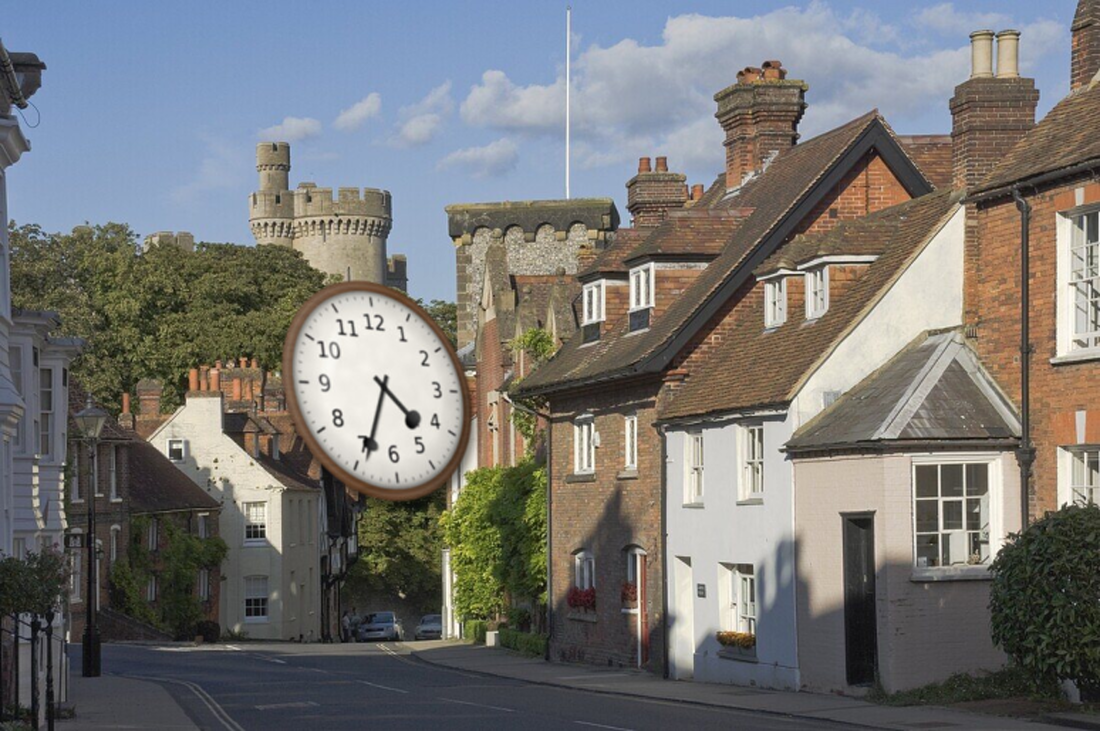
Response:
4.34
